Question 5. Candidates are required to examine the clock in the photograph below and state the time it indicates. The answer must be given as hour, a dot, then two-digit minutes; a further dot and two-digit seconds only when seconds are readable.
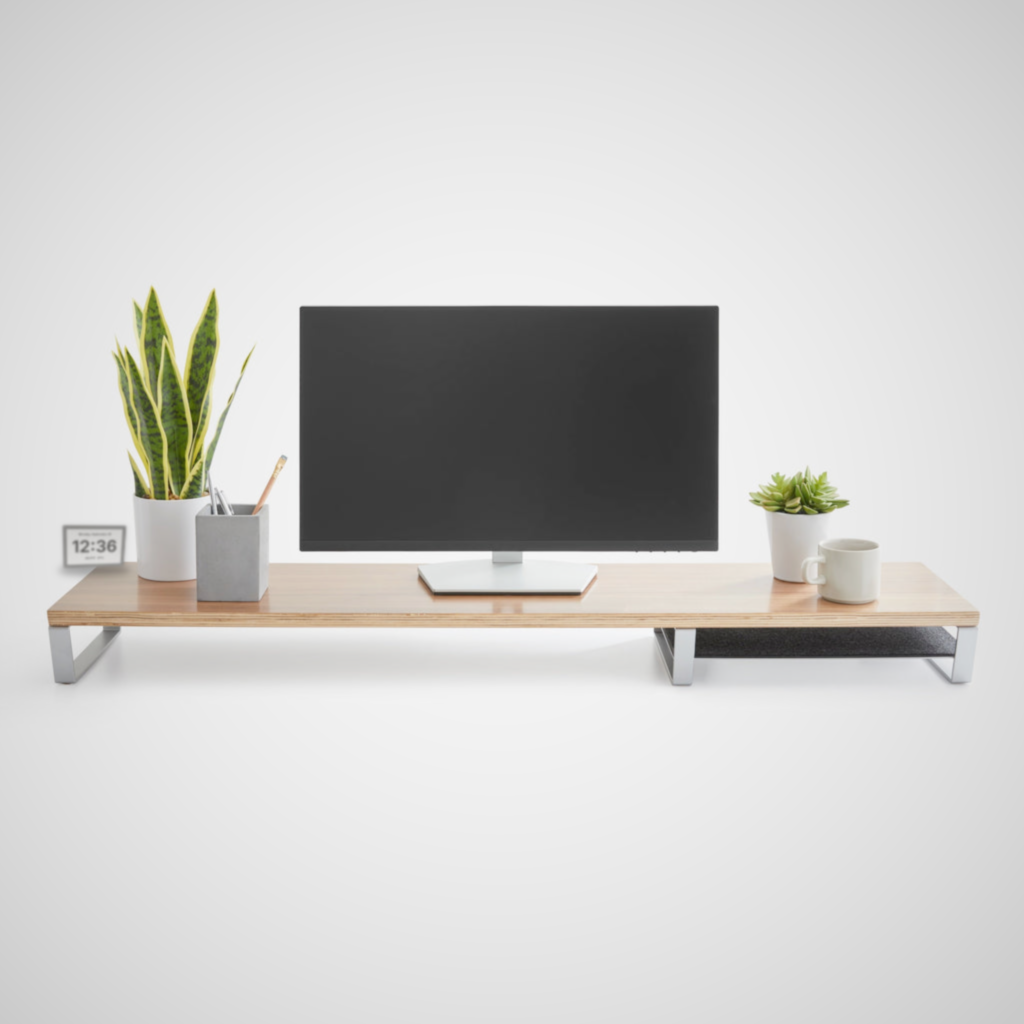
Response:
12.36
